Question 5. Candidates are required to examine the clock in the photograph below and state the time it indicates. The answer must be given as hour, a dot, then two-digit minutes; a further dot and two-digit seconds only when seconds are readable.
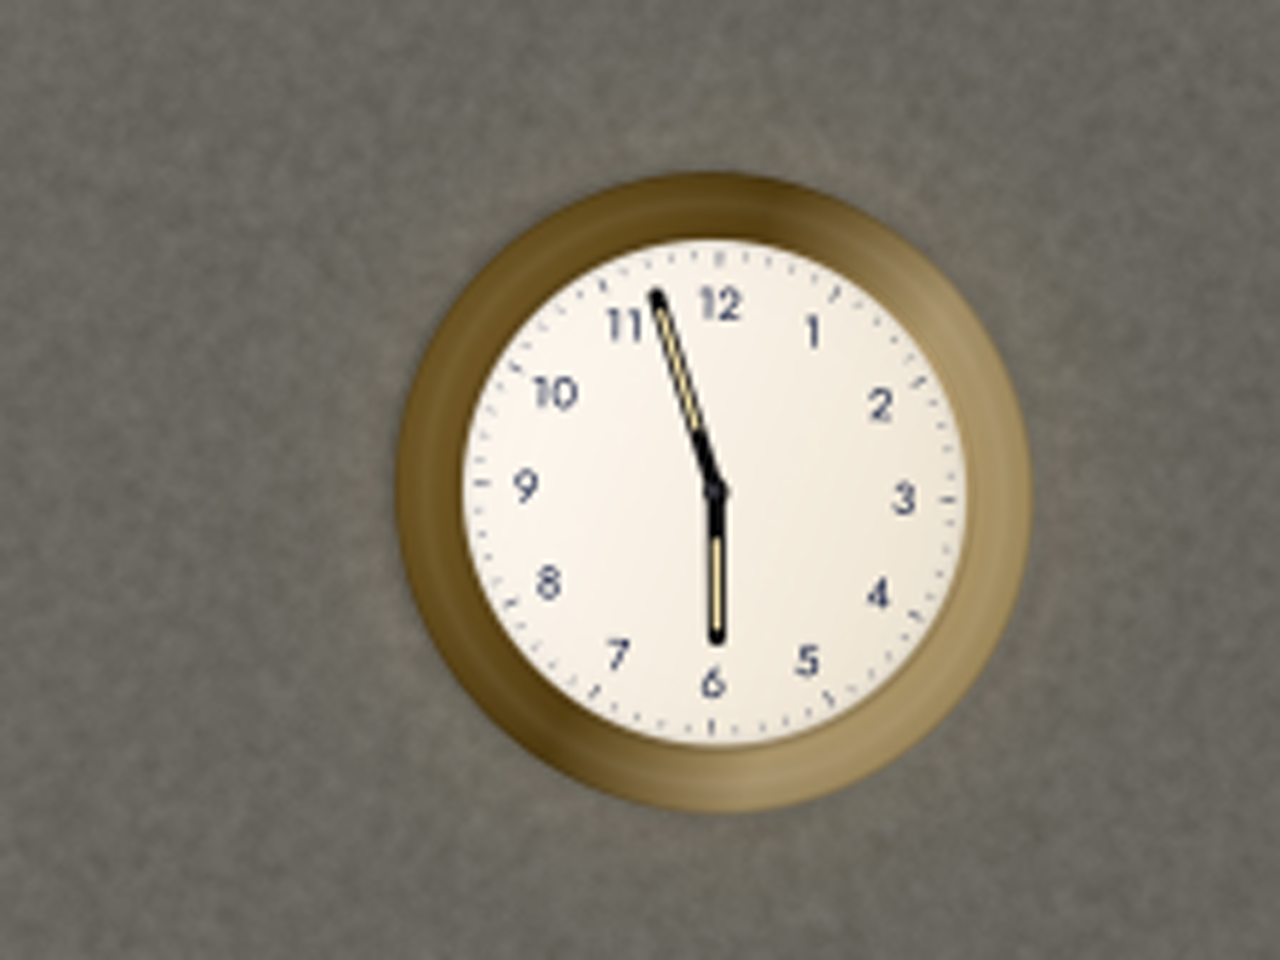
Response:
5.57
